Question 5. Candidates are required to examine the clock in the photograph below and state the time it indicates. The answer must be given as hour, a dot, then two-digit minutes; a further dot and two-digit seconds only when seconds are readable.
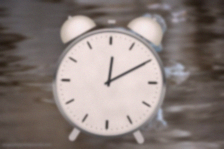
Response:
12.10
